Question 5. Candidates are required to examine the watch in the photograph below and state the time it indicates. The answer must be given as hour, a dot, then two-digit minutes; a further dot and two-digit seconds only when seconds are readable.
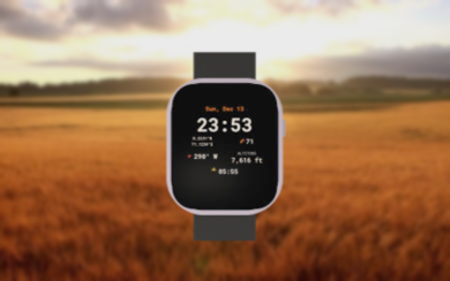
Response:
23.53
